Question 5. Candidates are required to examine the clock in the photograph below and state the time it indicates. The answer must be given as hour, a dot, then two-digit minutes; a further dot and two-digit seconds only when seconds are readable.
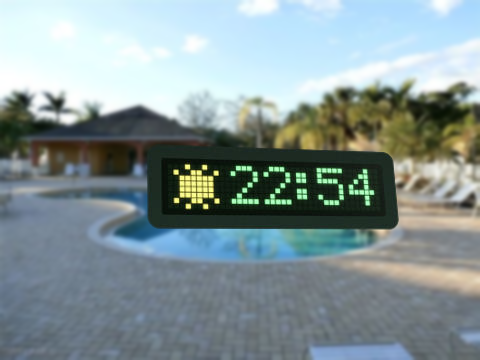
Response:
22.54
